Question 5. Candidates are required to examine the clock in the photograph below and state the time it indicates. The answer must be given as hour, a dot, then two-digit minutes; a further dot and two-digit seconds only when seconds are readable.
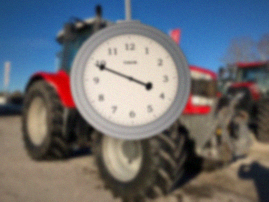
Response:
3.49
